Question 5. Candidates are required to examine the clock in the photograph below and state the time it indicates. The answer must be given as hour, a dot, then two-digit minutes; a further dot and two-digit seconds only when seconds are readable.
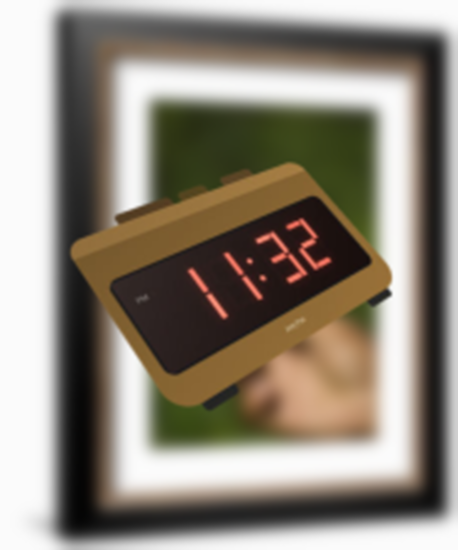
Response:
11.32
